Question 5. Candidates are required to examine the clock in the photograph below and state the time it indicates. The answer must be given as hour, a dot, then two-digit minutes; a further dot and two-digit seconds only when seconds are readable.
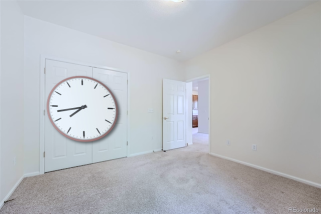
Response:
7.43
